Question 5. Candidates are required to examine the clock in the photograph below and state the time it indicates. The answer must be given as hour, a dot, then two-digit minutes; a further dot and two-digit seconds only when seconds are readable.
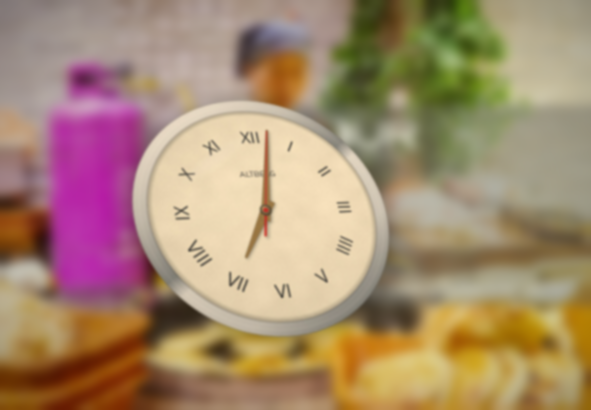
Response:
7.02.02
